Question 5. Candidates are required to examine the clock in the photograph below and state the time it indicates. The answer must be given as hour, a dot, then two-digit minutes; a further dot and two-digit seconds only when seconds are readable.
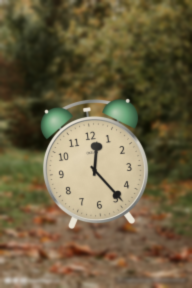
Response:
12.24
